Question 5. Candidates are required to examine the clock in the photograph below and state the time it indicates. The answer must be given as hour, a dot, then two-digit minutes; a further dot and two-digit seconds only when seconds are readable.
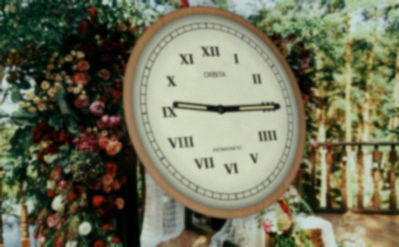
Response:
9.15
